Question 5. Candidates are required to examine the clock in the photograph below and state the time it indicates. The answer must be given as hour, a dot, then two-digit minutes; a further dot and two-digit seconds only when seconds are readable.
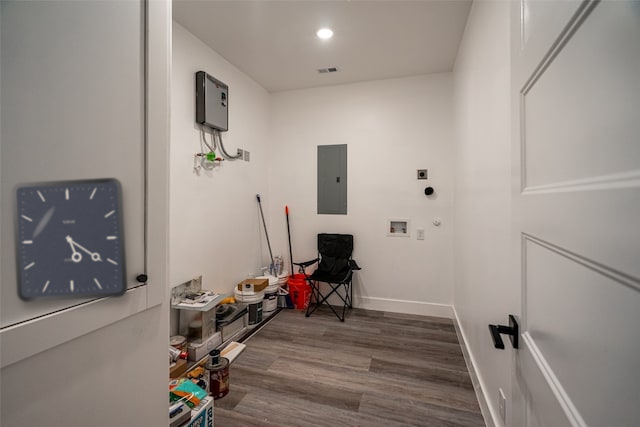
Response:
5.21
